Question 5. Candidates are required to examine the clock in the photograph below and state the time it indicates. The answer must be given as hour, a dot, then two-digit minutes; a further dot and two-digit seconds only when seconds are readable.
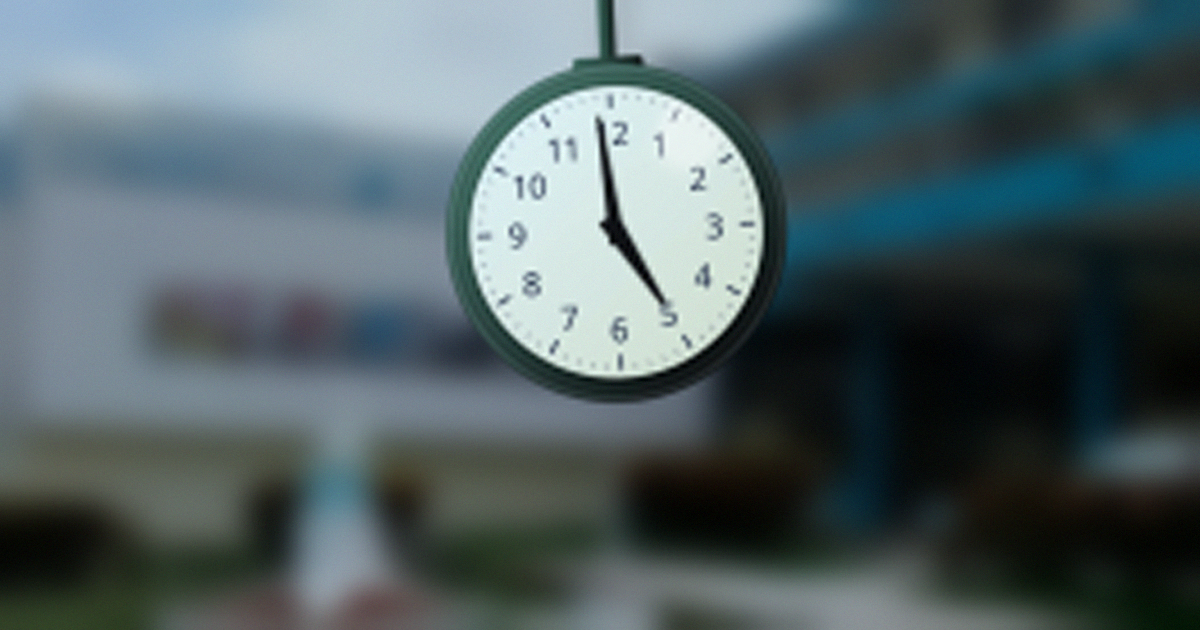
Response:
4.59
